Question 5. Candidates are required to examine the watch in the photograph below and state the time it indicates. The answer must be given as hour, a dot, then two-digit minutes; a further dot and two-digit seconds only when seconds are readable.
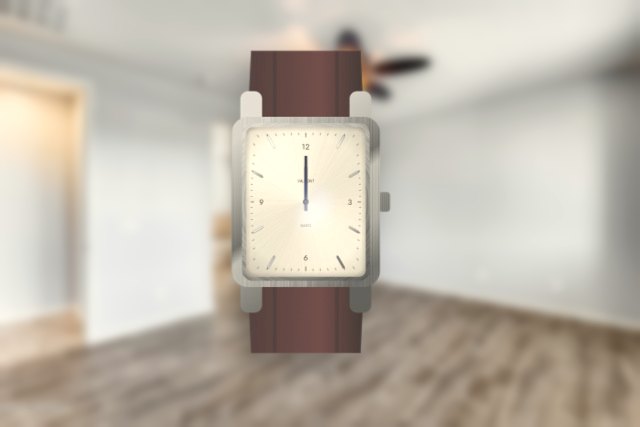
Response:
12.00
